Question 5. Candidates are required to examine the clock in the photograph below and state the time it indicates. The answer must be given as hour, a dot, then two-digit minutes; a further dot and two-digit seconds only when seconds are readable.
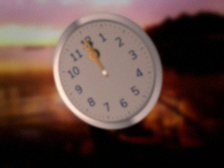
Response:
12.00
